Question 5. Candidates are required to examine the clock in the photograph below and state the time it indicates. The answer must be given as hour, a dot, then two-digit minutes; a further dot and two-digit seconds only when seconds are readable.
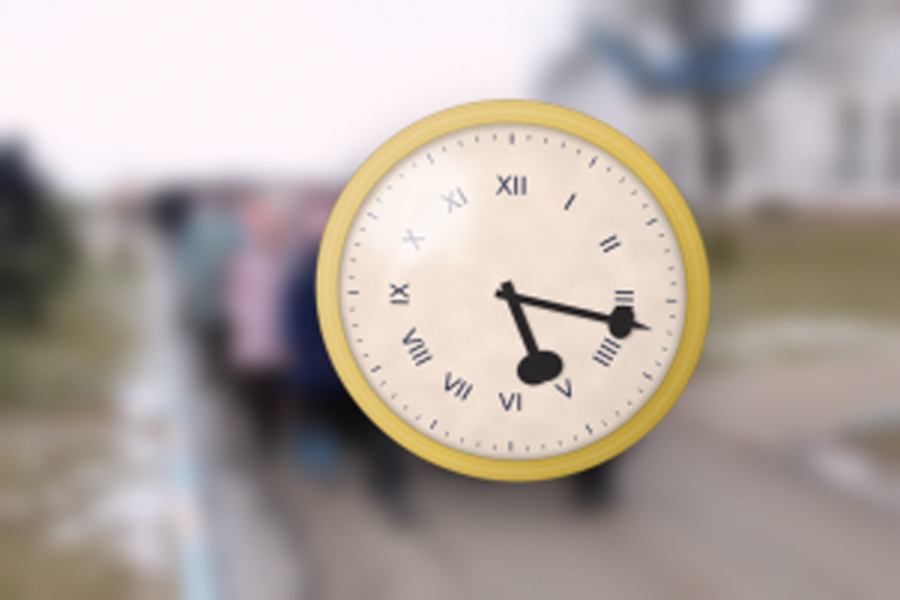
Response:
5.17
